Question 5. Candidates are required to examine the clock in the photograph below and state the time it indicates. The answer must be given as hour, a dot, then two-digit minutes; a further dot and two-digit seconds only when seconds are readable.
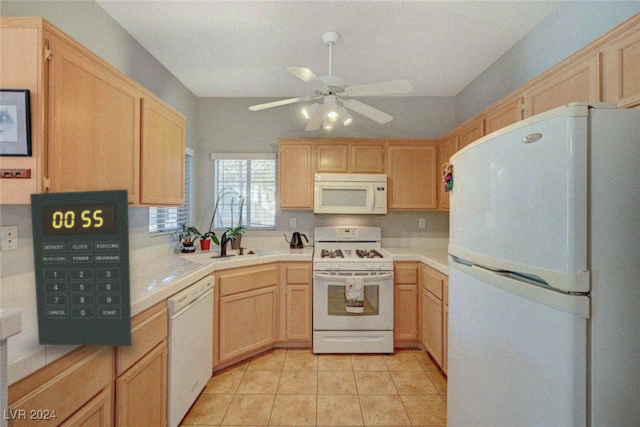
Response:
0.55
